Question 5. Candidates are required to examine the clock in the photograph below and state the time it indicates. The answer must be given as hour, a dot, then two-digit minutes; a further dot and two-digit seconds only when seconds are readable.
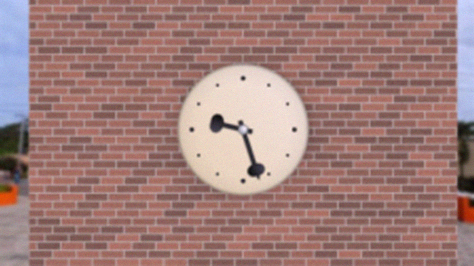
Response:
9.27
